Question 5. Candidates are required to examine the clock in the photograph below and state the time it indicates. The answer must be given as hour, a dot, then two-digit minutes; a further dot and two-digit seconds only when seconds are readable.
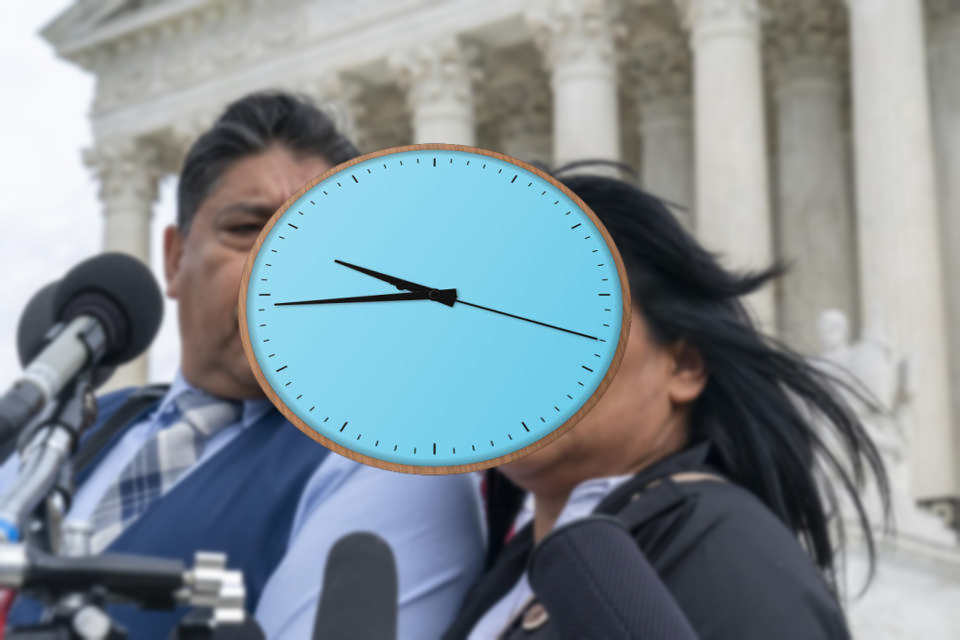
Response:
9.44.18
